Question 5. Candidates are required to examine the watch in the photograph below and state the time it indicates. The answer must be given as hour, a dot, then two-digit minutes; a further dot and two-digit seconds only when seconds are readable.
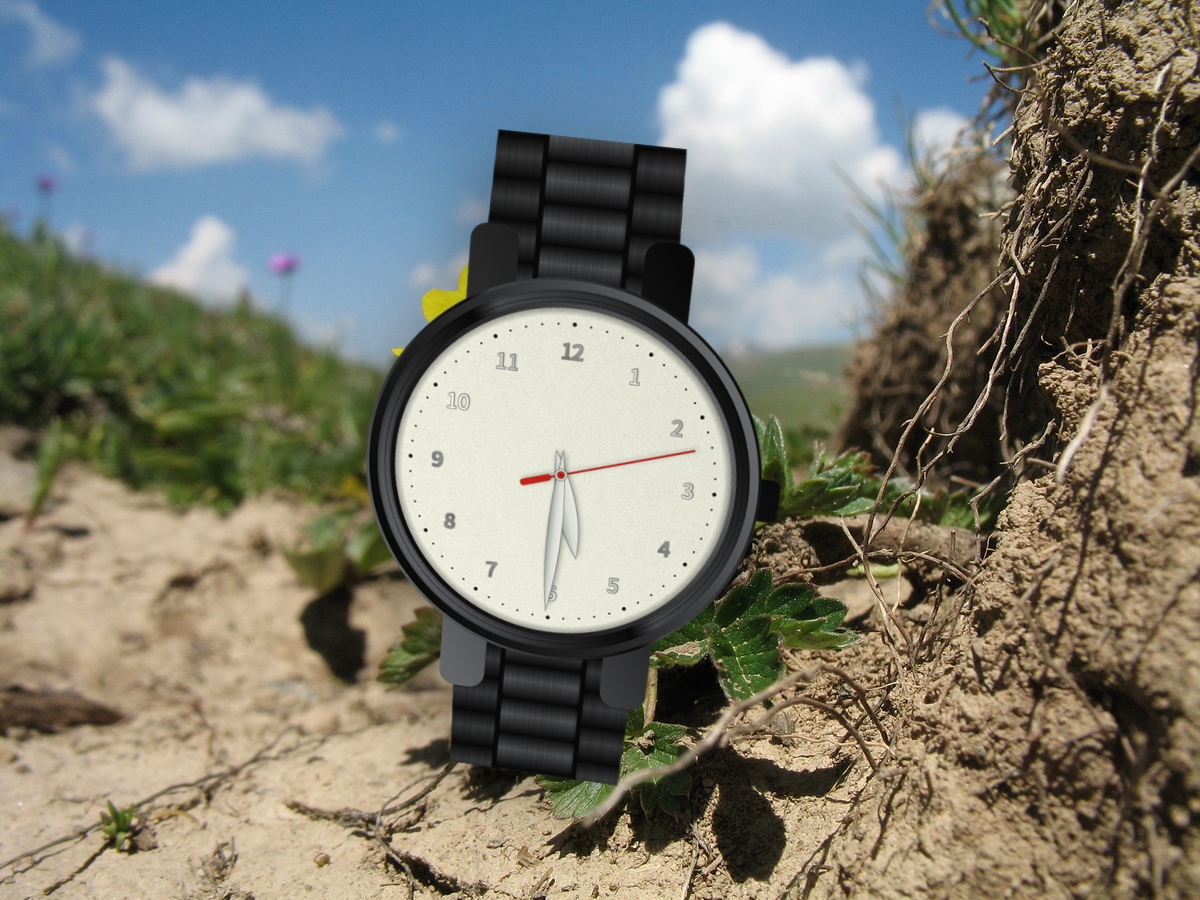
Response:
5.30.12
